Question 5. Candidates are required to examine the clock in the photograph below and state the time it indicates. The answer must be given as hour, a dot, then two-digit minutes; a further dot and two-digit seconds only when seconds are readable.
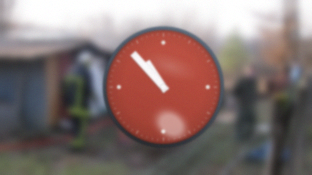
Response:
10.53
